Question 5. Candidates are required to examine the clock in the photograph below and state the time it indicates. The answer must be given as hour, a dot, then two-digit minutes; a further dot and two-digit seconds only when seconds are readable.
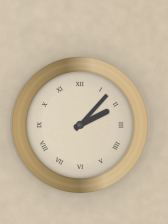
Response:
2.07
